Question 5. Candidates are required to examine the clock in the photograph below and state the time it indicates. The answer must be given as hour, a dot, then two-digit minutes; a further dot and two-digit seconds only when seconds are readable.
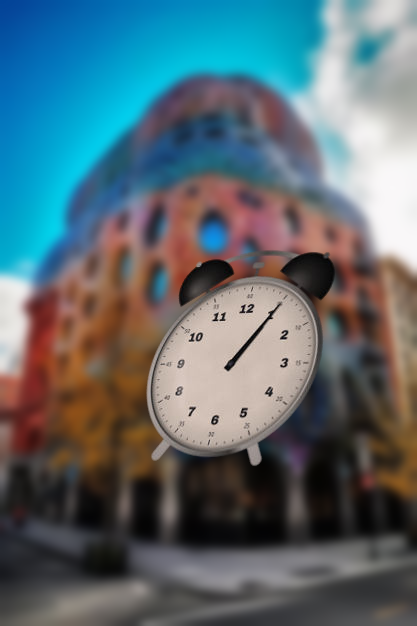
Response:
1.05
